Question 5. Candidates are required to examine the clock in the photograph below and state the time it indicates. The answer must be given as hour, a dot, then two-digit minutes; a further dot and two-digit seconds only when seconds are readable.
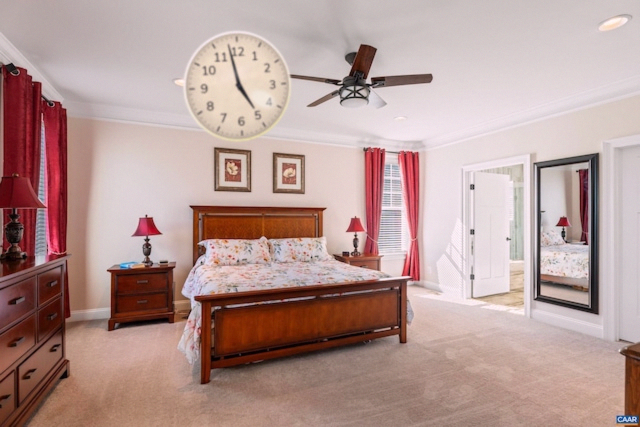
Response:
4.58
